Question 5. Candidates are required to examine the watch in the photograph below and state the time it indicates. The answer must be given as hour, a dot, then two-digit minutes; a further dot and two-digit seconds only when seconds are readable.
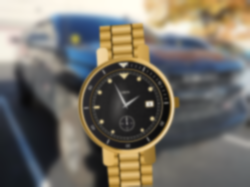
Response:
1.56
